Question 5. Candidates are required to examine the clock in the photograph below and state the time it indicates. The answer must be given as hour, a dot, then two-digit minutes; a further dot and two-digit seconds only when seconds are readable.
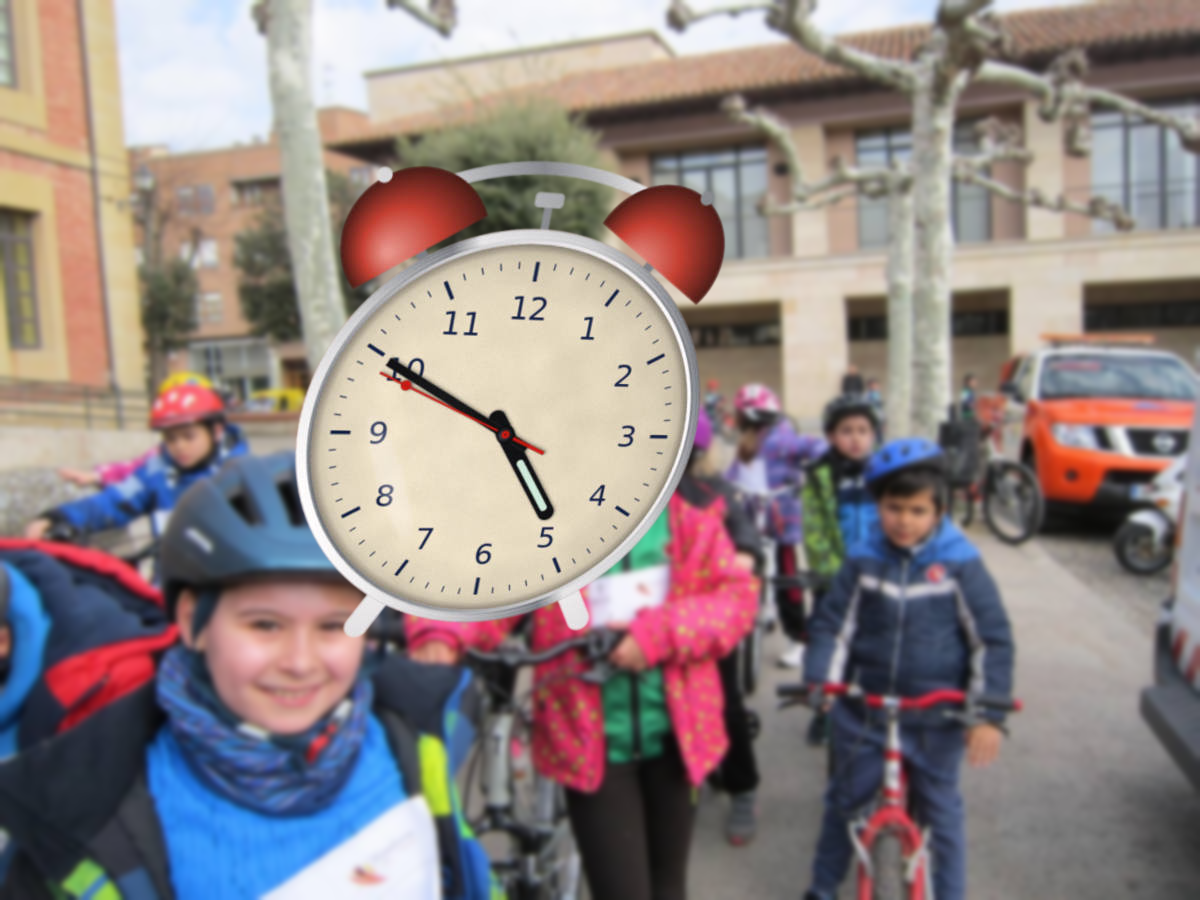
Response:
4.49.49
